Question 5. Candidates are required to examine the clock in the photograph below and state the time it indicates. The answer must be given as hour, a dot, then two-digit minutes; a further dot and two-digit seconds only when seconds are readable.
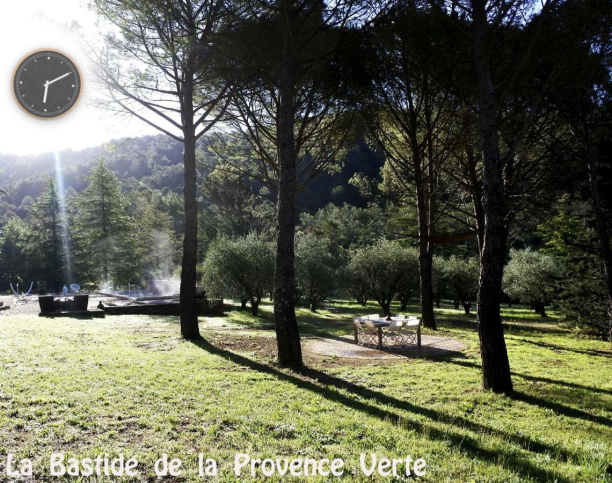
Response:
6.10
